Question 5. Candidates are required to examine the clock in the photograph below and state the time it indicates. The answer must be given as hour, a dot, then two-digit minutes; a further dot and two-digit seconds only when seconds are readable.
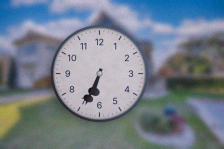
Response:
6.34
